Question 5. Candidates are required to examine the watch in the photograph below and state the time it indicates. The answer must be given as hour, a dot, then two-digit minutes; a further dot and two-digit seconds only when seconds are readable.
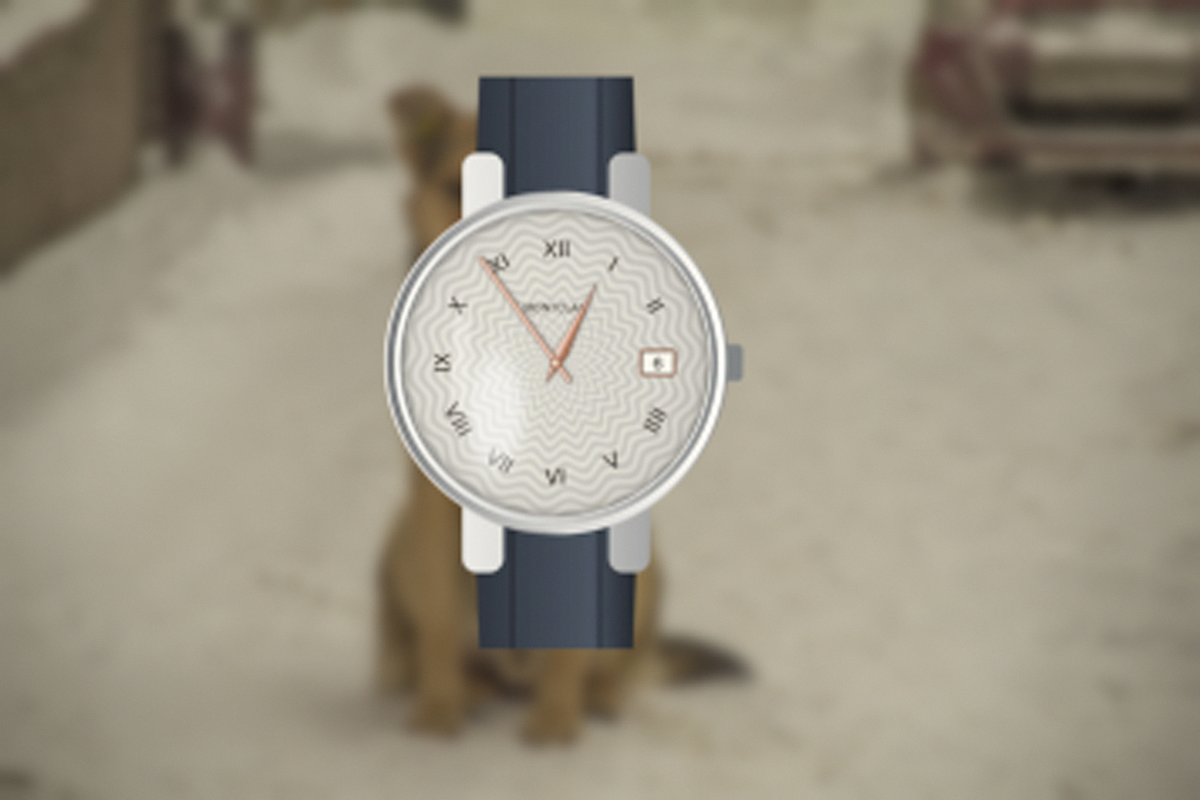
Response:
12.54
